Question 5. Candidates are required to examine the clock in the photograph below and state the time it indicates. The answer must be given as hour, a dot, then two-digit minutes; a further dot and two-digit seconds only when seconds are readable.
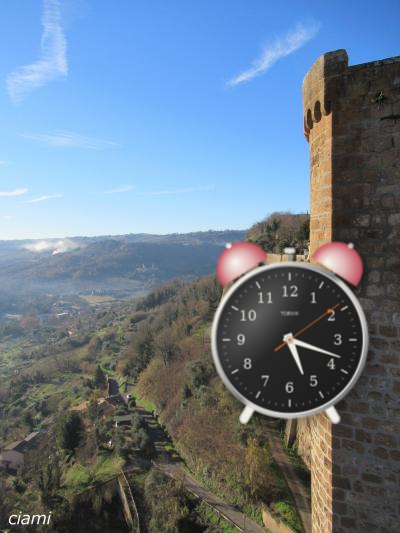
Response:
5.18.09
